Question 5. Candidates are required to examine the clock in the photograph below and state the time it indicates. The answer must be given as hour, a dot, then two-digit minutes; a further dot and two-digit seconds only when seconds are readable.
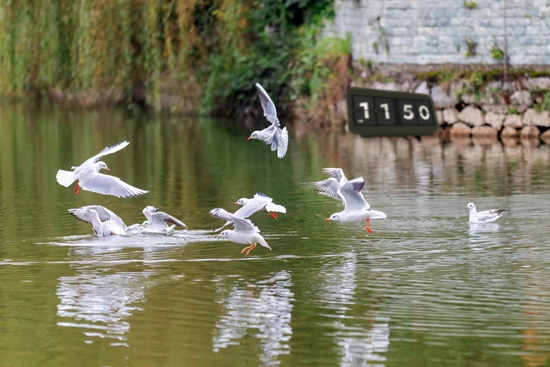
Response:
11.50
